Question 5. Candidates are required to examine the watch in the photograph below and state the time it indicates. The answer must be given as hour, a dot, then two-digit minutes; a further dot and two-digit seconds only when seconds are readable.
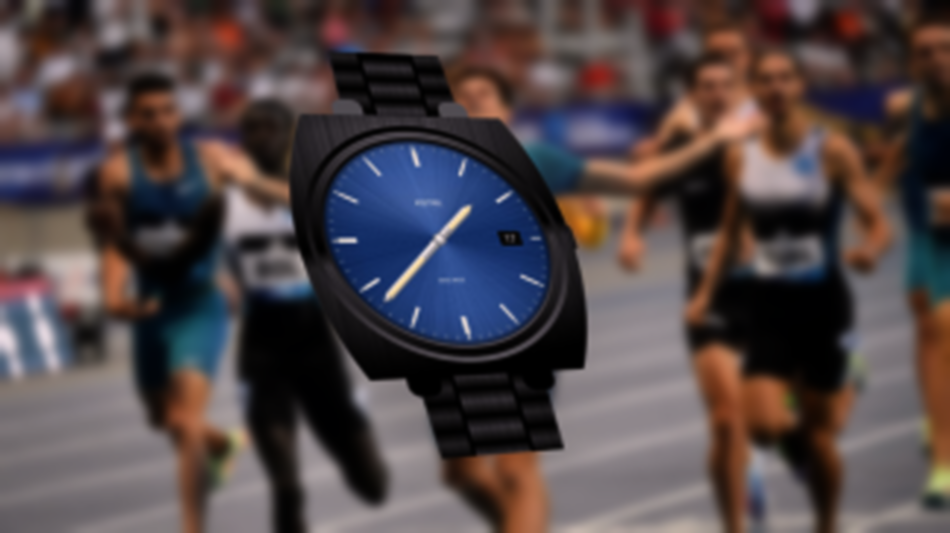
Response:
1.38
